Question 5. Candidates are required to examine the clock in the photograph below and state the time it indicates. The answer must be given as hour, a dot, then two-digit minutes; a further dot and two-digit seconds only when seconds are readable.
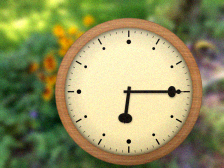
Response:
6.15
